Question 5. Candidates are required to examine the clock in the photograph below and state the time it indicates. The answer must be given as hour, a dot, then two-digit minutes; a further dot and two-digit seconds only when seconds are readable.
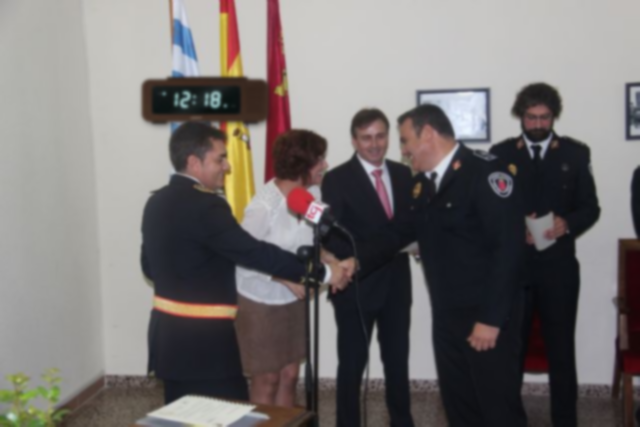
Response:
12.18
